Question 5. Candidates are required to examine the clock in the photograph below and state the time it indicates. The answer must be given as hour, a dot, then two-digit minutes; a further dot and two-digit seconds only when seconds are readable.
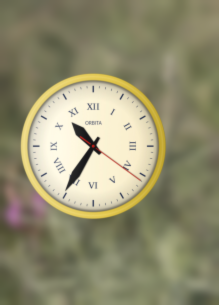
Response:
10.35.21
